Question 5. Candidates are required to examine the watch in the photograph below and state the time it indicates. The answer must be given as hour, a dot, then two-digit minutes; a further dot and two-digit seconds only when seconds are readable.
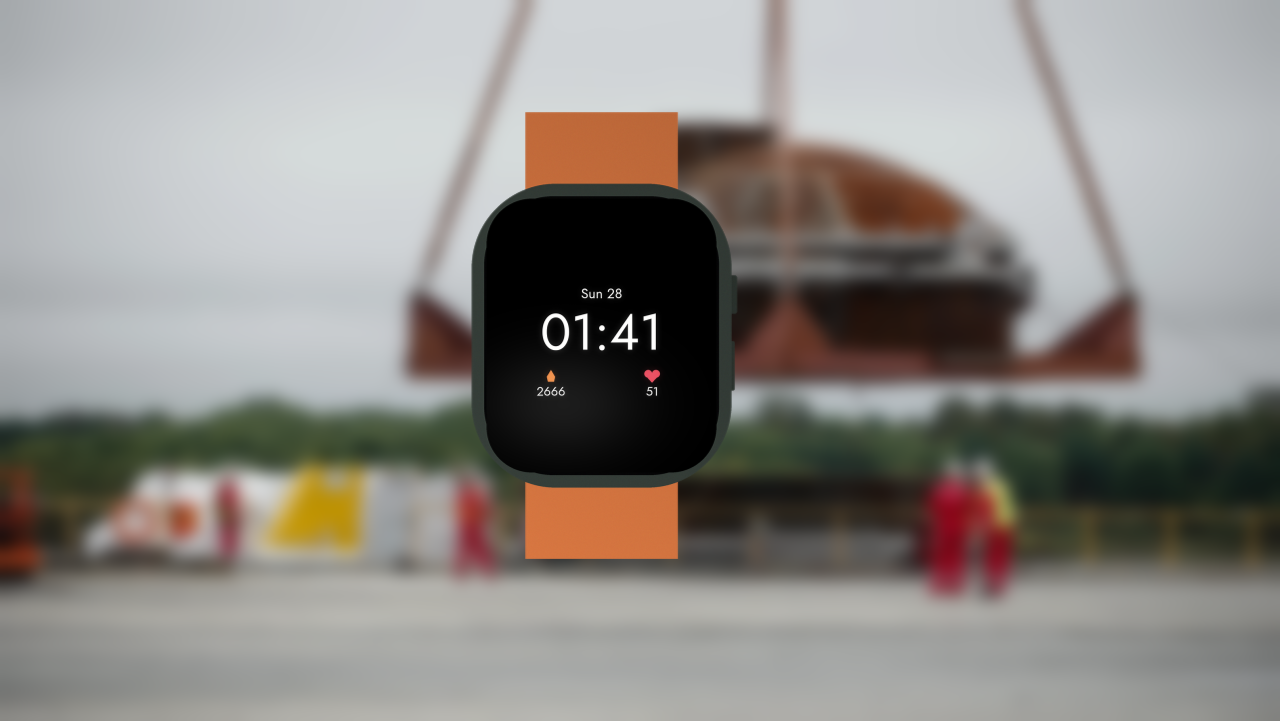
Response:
1.41
